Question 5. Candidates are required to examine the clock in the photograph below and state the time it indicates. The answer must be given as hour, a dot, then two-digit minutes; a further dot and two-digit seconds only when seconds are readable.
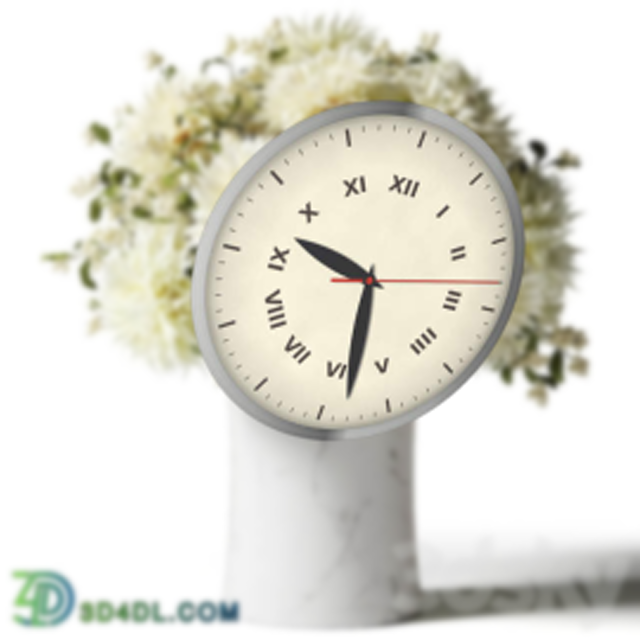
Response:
9.28.13
